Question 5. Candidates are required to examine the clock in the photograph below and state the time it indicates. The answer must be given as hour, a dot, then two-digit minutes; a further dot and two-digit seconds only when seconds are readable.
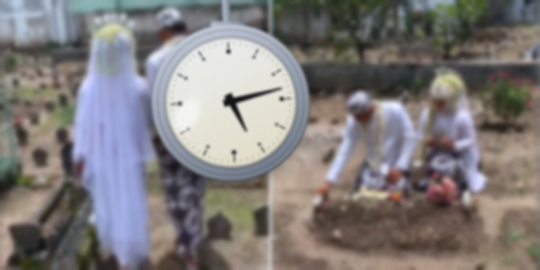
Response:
5.13
